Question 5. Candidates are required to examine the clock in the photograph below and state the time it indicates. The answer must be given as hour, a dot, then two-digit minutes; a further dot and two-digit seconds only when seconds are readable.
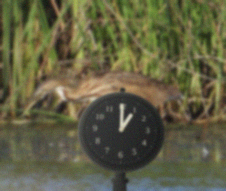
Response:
1.00
